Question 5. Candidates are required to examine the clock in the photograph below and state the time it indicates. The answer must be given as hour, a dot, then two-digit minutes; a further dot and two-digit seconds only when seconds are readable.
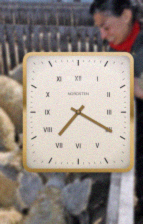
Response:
7.20
